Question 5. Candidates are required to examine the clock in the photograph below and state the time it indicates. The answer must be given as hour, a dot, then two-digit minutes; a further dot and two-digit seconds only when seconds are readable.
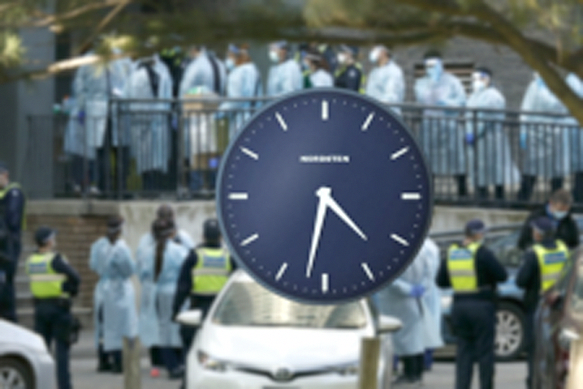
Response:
4.32
